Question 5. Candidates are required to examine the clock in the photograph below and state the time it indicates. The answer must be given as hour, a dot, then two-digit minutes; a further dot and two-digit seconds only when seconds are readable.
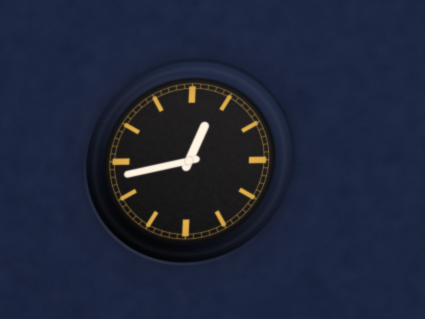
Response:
12.43
